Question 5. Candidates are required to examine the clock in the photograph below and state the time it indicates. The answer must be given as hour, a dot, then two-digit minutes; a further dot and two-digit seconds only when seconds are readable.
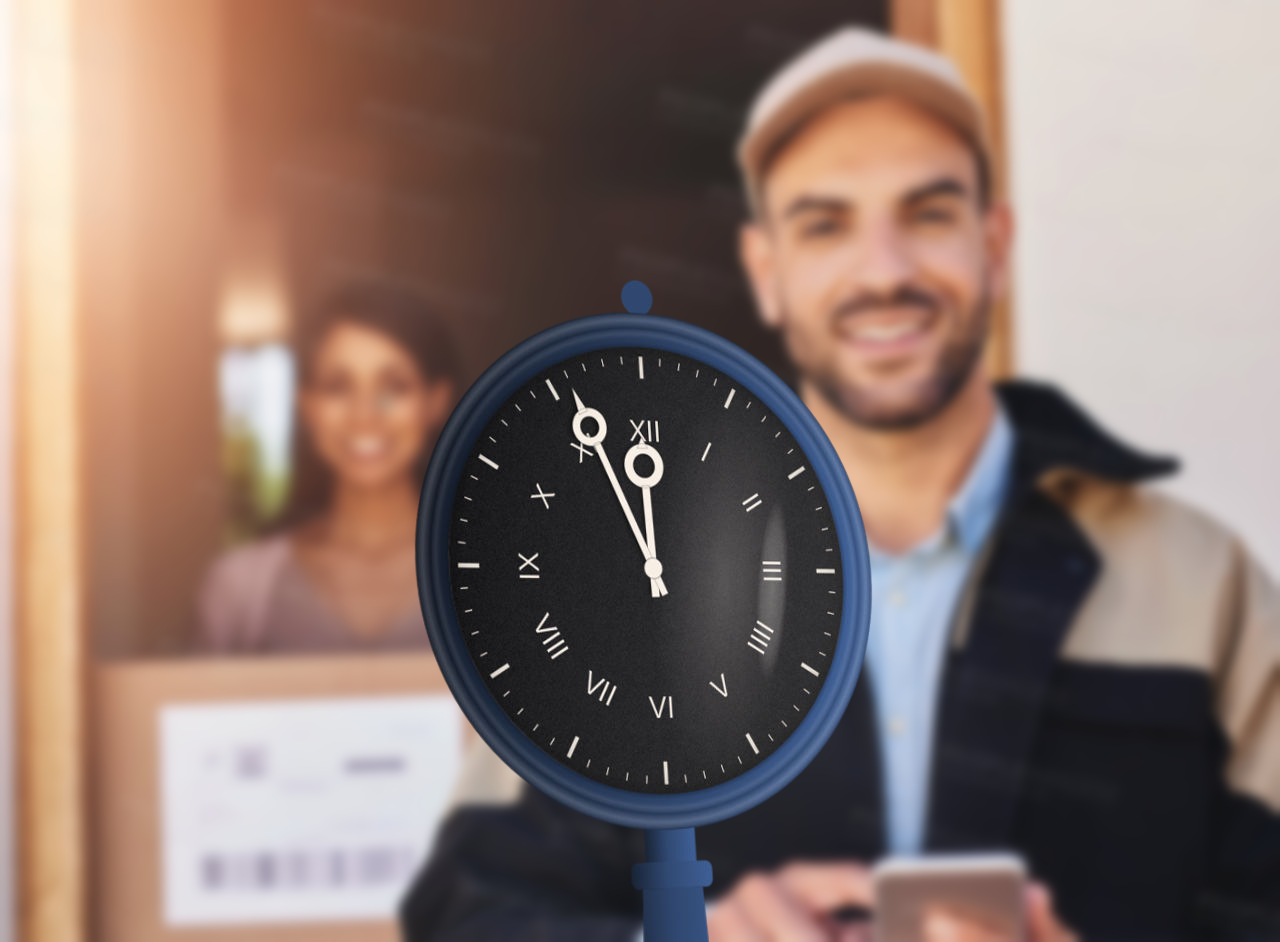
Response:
11.56
